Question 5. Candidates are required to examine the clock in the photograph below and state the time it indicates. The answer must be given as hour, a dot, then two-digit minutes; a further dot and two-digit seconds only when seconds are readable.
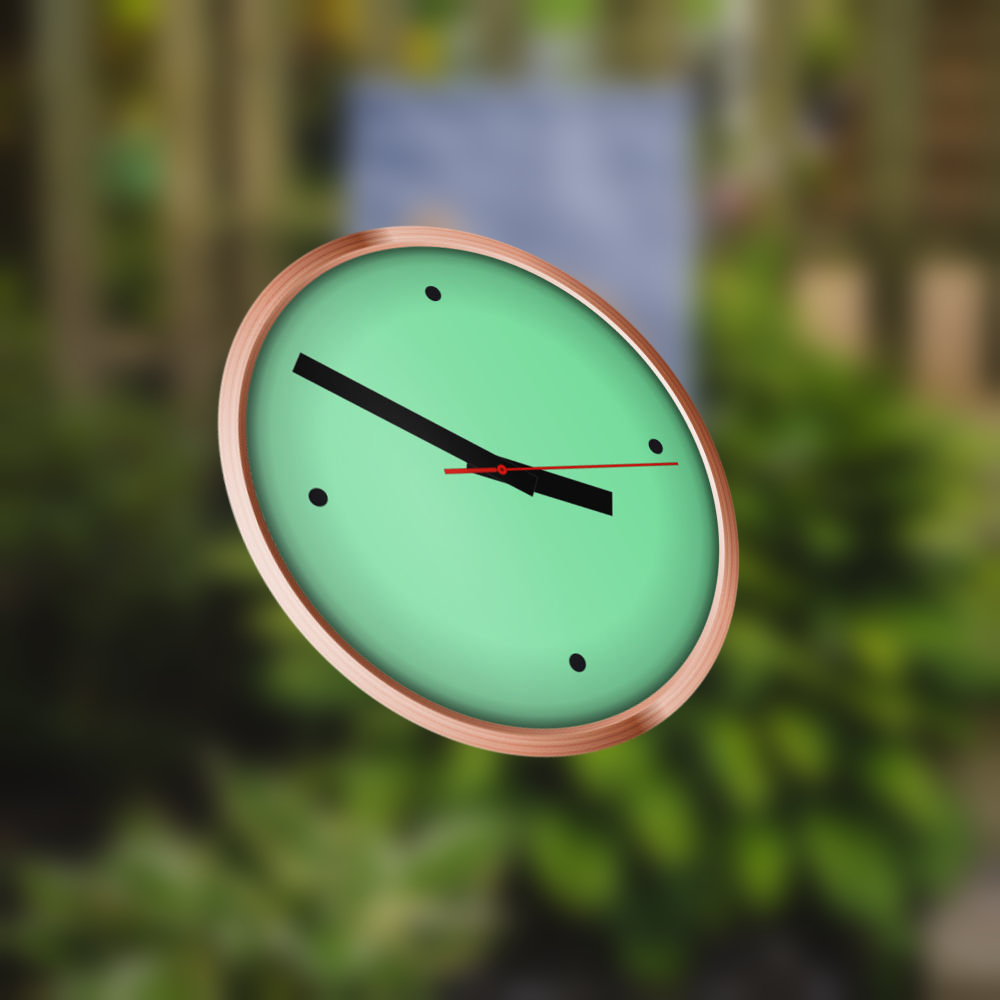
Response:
3.51.16
